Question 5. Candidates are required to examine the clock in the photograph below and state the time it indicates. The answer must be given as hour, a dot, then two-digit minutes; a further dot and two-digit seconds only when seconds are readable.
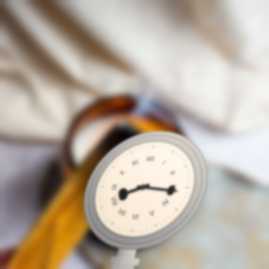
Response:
8.16
